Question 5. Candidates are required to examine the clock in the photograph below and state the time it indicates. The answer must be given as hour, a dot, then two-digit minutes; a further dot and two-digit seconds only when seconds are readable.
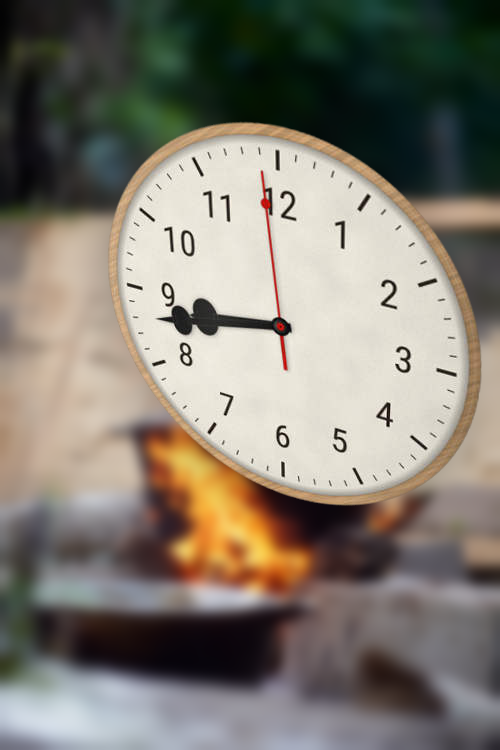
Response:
8.42.59
